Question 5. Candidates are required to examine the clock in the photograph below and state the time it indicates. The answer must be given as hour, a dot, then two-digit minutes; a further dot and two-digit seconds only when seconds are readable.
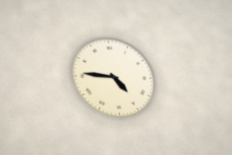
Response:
4.46
